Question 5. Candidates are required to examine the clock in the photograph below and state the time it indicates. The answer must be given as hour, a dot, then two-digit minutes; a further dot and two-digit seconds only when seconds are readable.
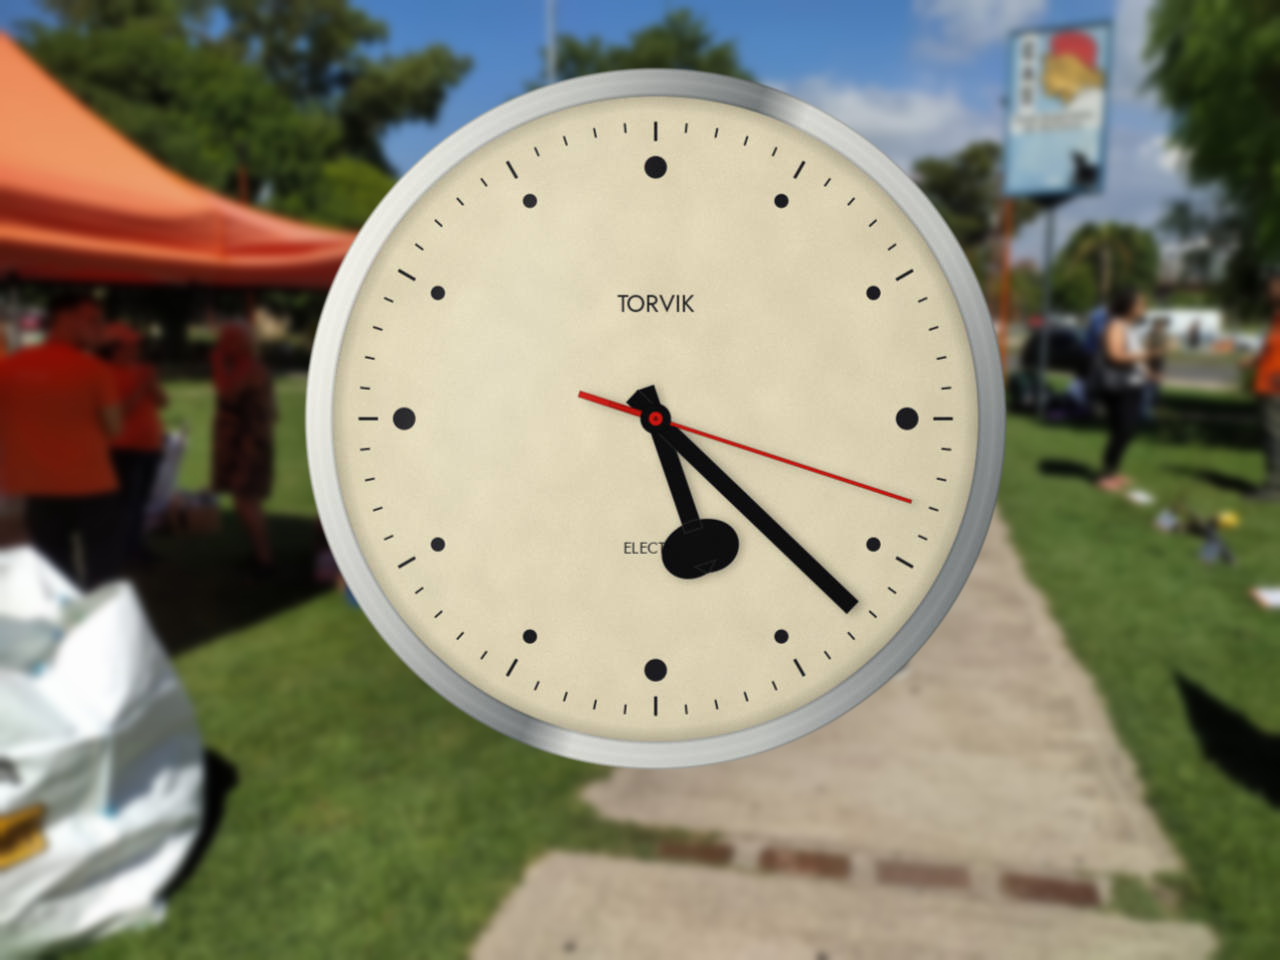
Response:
5.22.18
